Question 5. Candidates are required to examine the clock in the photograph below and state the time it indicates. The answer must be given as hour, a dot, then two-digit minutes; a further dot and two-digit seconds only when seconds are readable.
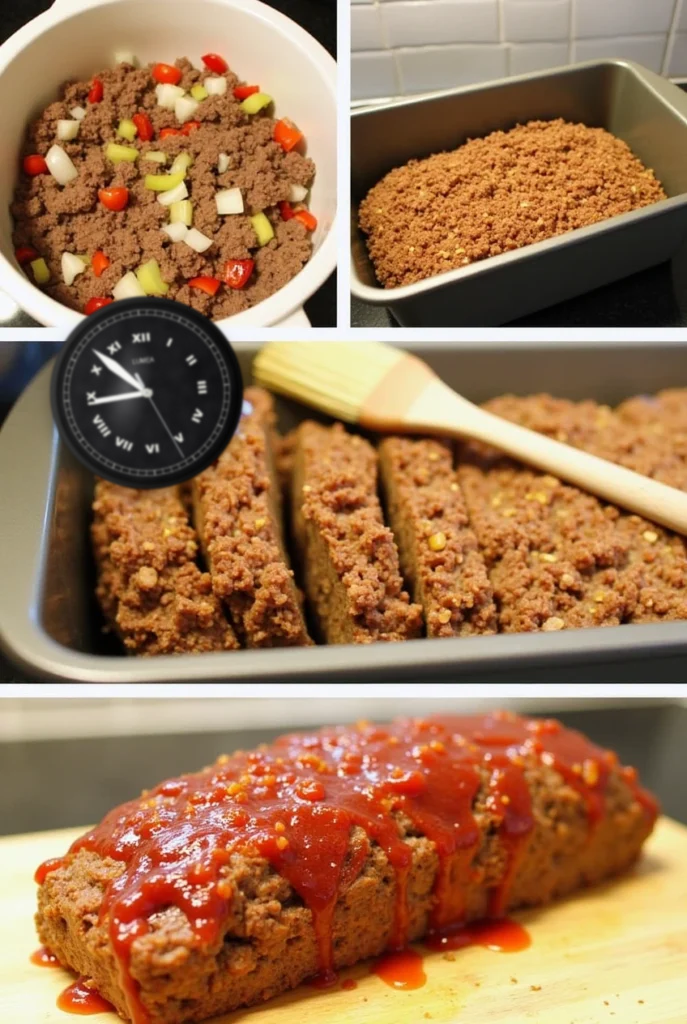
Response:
8.52.26
